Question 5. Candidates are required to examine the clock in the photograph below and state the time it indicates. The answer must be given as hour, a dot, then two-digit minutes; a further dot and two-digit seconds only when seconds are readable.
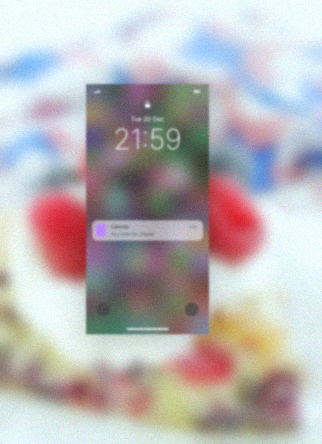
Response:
21.59
